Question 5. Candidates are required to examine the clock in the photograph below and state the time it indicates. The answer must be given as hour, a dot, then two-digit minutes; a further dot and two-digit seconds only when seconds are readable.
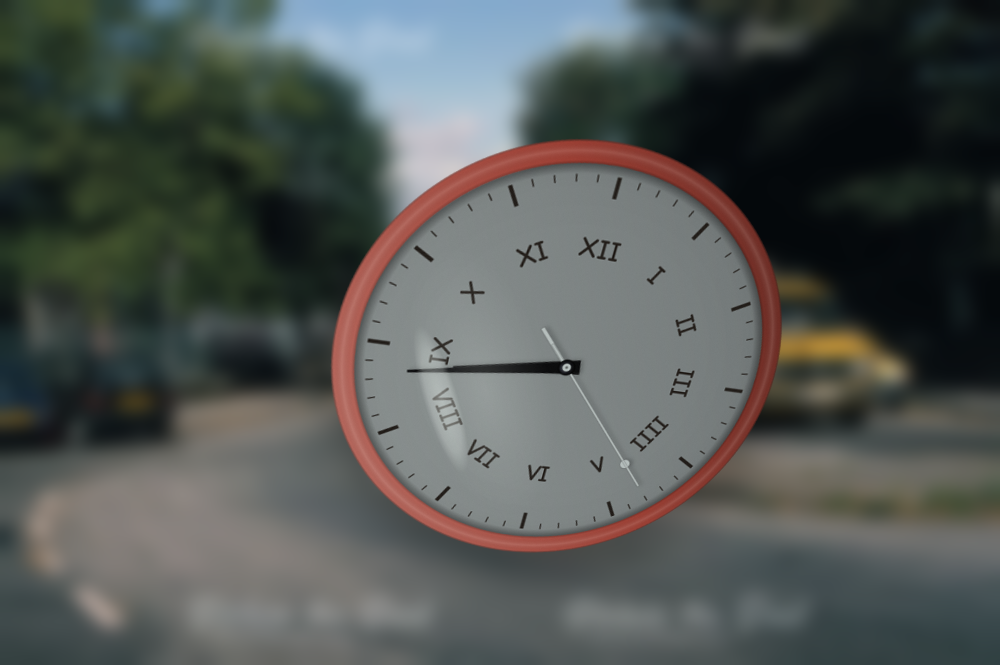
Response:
8.43.23
